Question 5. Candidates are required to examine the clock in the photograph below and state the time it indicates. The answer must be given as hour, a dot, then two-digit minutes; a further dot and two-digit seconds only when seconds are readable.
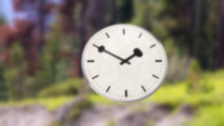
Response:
1.50
